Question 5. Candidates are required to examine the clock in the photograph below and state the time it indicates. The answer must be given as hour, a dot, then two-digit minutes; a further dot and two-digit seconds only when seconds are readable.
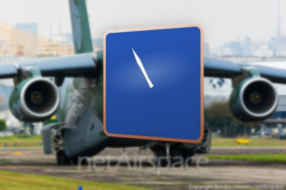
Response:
10.55
